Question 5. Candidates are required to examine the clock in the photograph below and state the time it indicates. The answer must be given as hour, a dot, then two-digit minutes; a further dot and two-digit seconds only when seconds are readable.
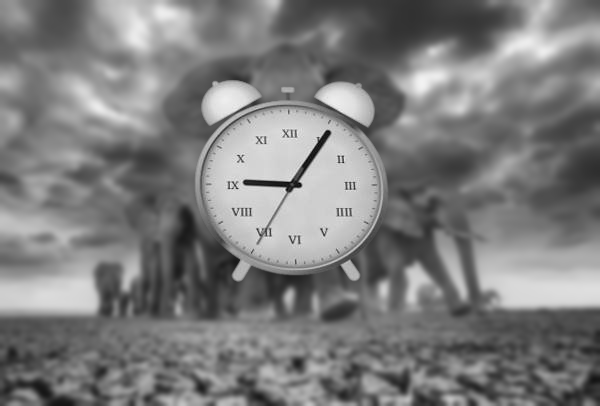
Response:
9.05.35
